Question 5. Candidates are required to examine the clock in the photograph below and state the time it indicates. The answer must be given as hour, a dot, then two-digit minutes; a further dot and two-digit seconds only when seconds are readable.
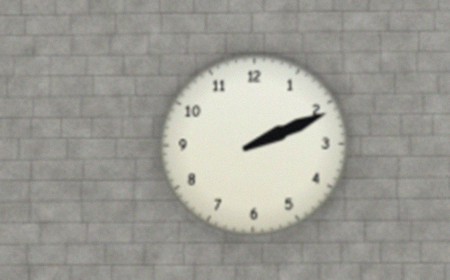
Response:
2.11
